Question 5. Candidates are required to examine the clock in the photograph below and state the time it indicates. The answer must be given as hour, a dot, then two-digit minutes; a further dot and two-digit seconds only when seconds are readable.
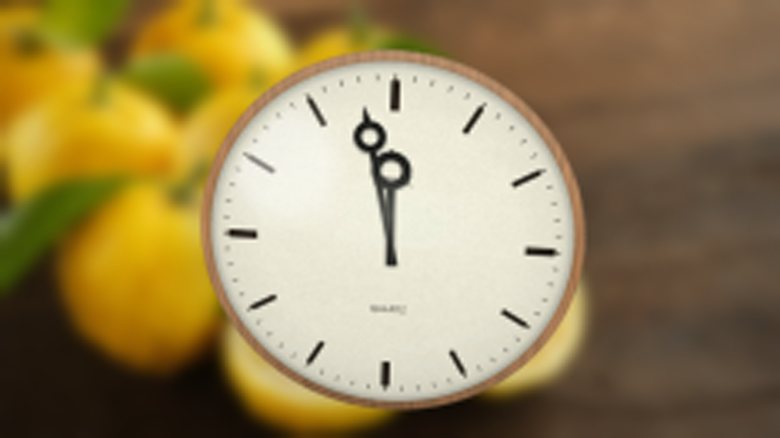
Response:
11.58
